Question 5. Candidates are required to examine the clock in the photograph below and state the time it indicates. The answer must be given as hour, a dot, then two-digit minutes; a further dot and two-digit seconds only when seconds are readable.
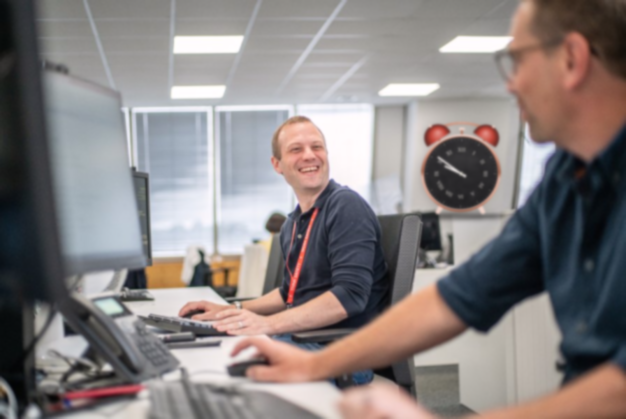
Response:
9.51
